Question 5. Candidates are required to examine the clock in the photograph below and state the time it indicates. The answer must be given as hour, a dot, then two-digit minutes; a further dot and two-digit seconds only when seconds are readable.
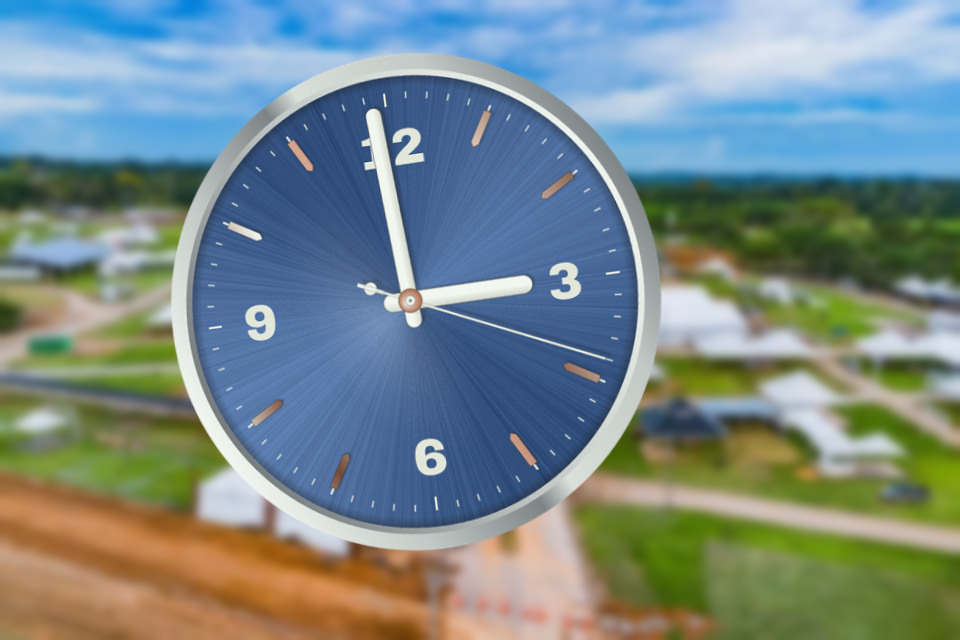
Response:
2.59.19
